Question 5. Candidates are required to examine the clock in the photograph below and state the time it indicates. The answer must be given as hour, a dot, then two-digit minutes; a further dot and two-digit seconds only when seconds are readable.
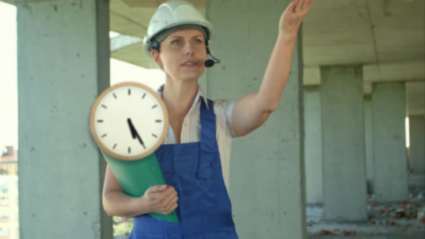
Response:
5.25
